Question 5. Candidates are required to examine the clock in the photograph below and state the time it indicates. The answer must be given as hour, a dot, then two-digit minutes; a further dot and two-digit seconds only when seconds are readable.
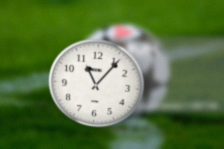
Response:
11.06
